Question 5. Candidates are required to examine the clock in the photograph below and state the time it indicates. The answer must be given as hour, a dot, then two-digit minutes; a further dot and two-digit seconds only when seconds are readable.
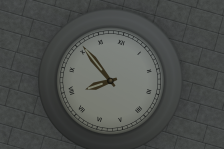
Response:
7.51
